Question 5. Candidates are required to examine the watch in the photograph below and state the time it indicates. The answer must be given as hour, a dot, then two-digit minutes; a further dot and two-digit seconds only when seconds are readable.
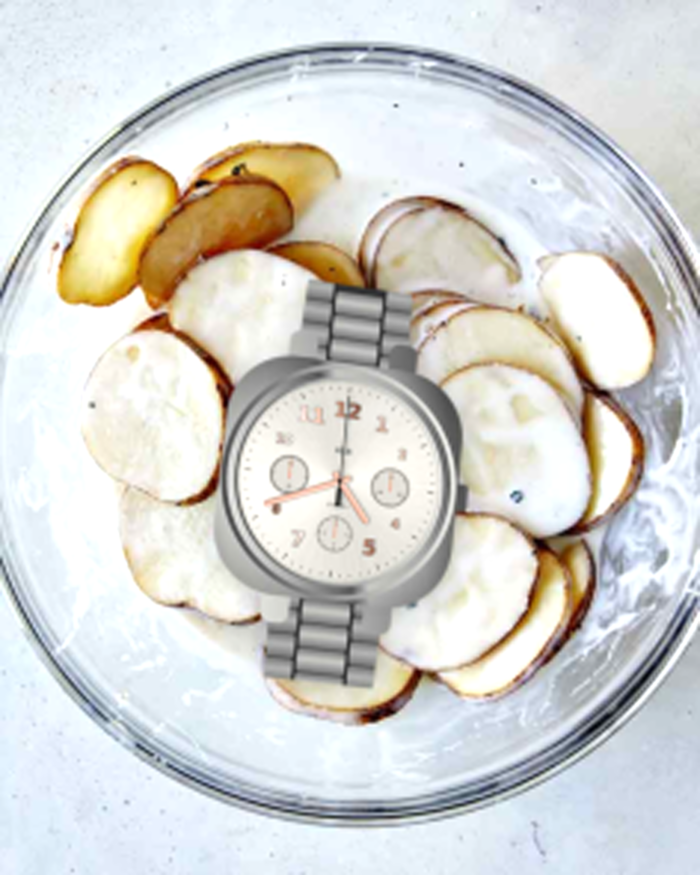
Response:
4.41
